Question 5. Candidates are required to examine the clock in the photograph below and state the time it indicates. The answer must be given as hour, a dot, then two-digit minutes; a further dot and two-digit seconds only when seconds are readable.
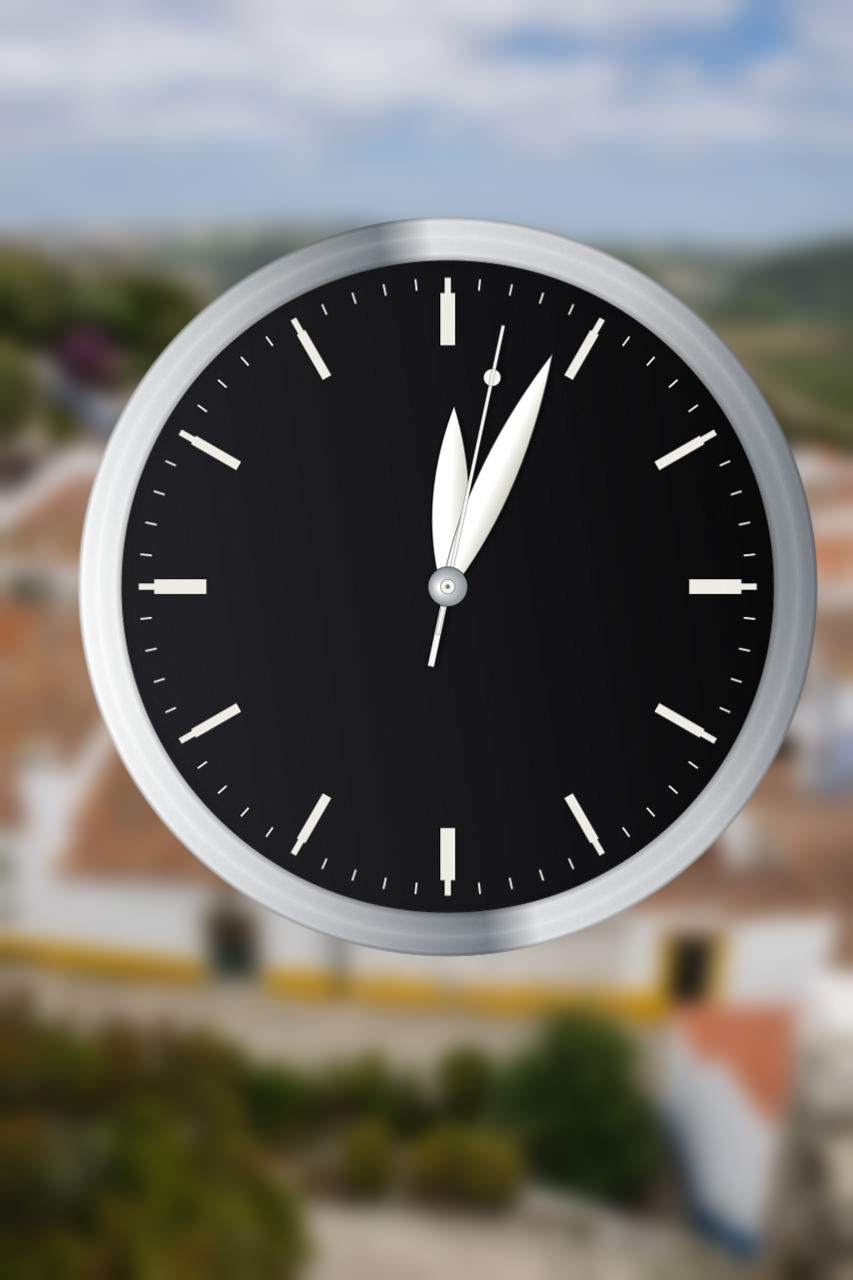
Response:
12.04.02
